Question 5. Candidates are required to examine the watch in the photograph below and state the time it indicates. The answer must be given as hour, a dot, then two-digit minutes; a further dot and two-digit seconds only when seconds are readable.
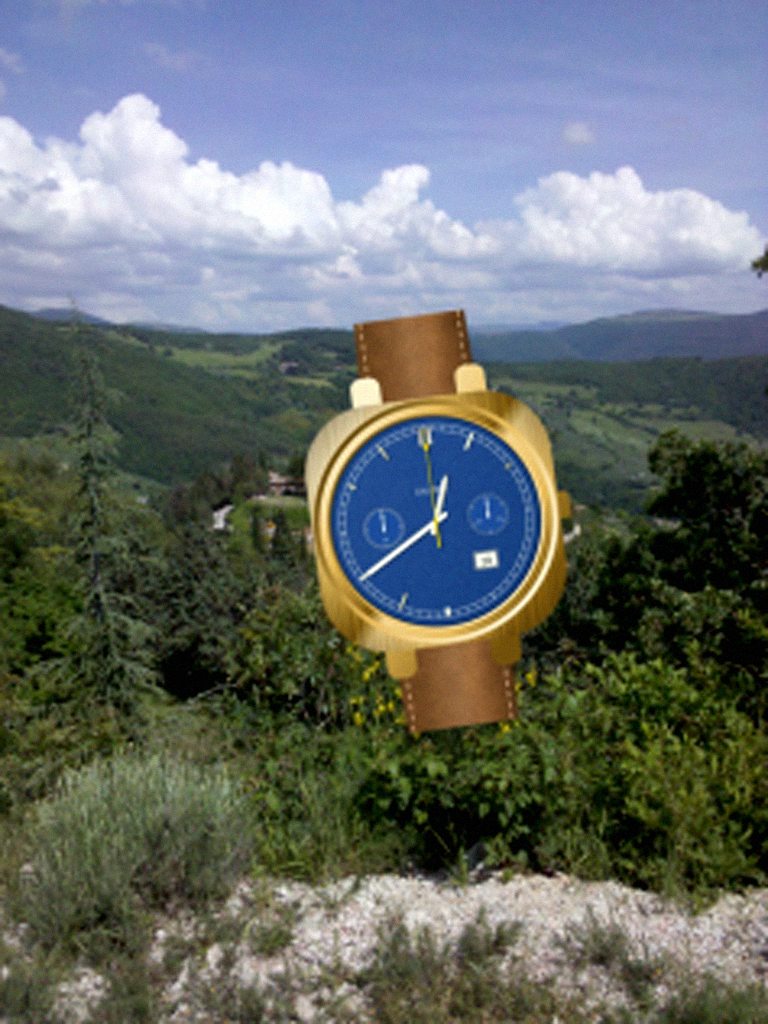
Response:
12.40
